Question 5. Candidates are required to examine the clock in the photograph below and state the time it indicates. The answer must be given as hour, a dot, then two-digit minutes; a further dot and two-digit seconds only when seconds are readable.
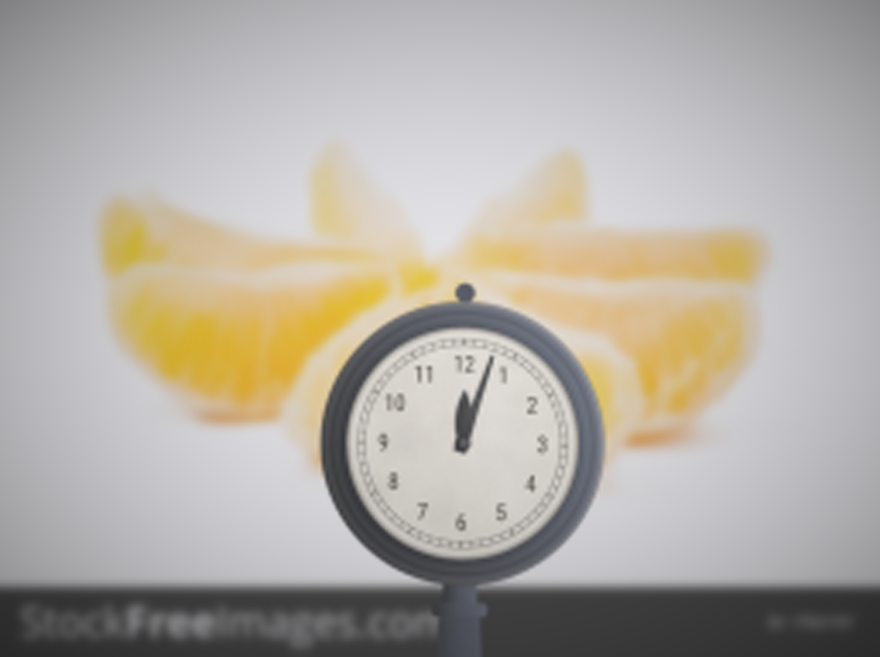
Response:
12.03
